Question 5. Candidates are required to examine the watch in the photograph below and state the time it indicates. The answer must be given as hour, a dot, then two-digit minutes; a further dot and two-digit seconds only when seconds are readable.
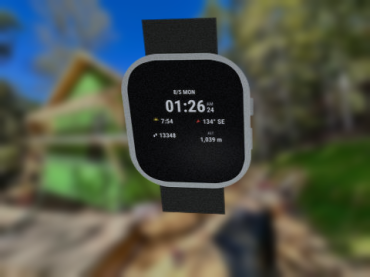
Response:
1.26
